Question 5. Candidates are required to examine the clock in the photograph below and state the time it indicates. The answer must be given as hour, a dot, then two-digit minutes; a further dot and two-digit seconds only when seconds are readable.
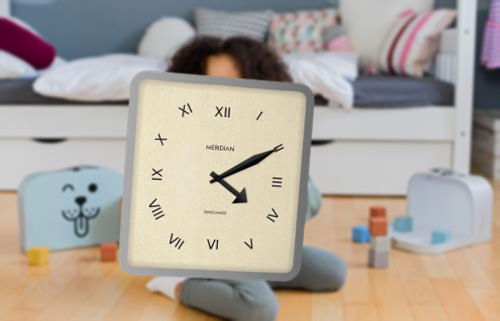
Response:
4.10
